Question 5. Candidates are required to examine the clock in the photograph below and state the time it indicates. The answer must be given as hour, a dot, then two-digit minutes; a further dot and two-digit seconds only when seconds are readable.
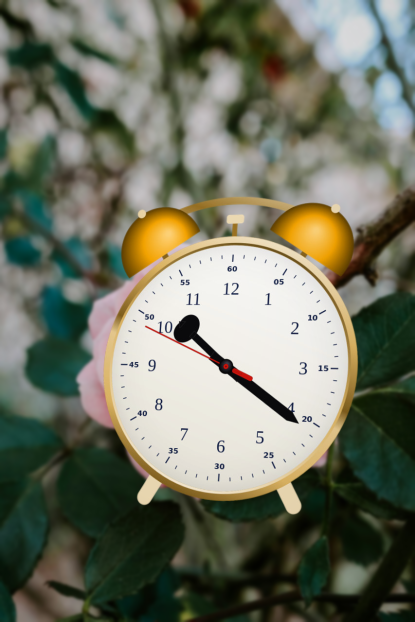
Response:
10.20.49
